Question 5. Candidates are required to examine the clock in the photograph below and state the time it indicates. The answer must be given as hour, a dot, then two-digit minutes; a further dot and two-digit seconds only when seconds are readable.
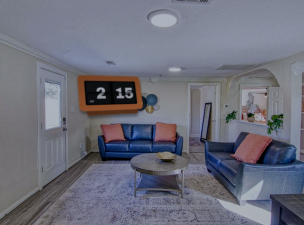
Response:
2.15
